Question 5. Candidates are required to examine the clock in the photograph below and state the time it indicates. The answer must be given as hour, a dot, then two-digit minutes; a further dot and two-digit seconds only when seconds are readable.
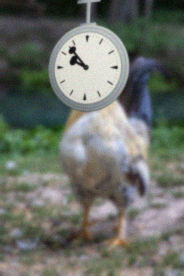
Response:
9.53
